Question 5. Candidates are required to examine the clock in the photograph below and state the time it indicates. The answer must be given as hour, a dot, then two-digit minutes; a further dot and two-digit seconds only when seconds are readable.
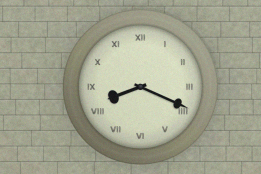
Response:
8.19
